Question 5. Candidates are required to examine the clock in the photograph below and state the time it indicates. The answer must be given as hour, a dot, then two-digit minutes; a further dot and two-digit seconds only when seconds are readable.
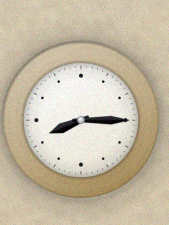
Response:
8.15
